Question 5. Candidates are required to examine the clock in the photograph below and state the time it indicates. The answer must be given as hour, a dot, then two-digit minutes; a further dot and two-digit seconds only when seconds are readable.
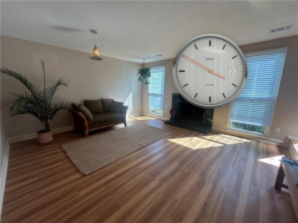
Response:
3.50
